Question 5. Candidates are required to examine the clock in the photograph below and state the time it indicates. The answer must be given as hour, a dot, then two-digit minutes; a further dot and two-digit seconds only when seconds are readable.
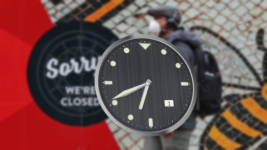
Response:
6.41
